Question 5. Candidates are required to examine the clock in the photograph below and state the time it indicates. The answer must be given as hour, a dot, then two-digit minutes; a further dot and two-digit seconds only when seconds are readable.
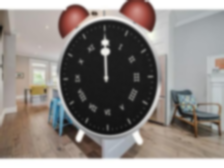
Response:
12.00
